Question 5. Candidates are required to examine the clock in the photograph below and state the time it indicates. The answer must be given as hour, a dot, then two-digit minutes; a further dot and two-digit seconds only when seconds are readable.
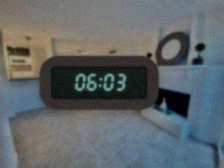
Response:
6.03
